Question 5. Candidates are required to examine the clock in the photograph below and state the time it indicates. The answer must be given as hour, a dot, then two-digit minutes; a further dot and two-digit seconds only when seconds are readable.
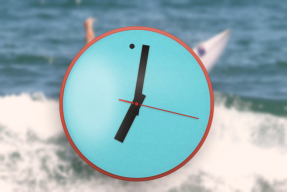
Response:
7.02.18
